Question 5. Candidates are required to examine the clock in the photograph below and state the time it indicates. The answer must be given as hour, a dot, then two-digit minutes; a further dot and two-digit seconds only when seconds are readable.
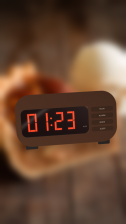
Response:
1.23
